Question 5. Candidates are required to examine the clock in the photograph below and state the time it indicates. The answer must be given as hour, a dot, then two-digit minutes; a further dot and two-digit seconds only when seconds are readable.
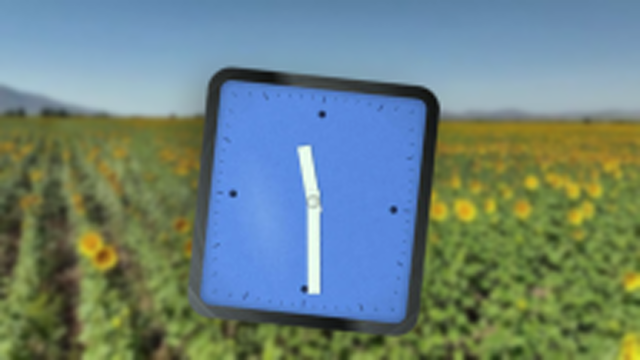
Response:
11.29
